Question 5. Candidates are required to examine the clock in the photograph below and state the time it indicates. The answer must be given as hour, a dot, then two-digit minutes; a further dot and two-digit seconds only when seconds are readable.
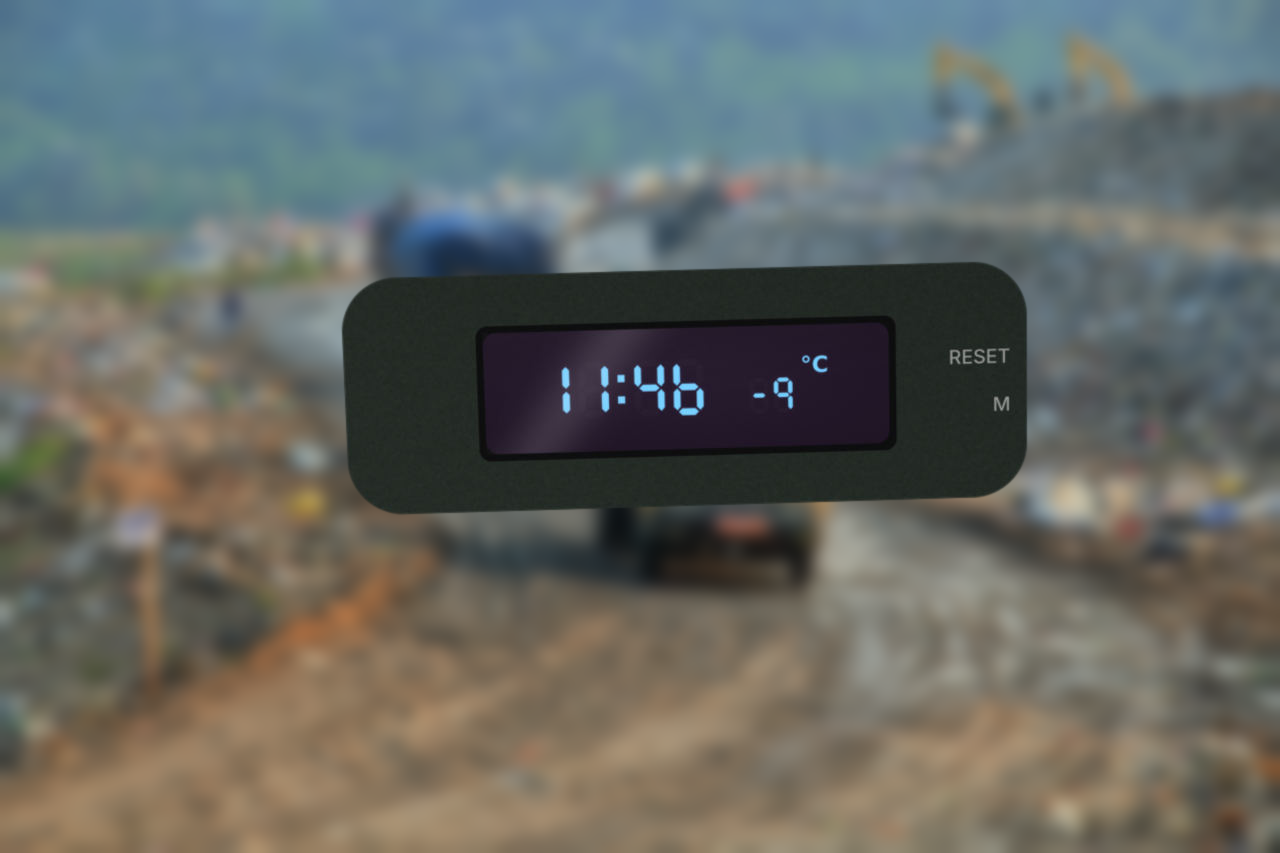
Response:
11.46
